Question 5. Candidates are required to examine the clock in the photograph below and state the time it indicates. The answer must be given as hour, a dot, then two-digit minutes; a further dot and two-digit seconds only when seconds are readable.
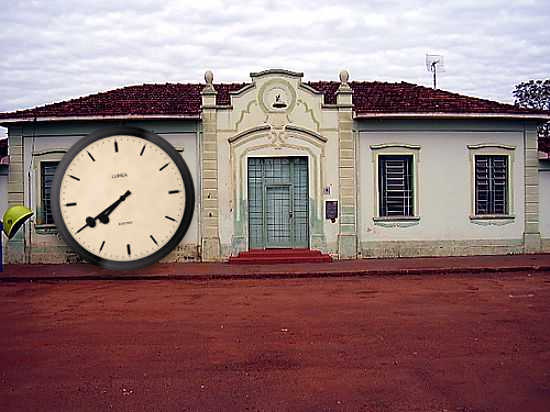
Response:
7.40
